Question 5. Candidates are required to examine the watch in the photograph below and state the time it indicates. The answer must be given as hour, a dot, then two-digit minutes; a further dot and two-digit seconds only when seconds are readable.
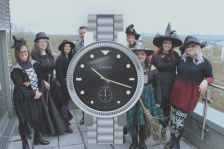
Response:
10.18
